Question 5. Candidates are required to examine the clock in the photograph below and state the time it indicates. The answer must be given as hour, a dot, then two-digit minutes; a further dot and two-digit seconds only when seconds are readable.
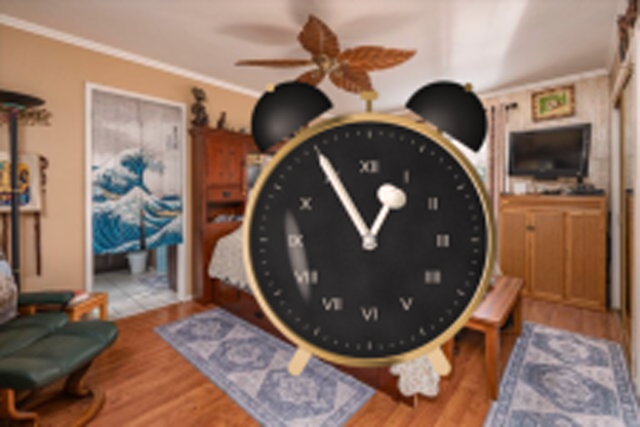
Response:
12.55
